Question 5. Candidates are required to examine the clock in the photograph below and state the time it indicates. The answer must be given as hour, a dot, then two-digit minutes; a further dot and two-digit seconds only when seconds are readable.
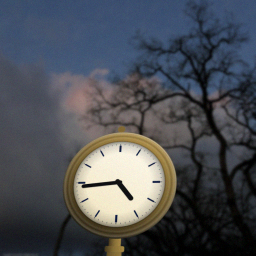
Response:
4.44
